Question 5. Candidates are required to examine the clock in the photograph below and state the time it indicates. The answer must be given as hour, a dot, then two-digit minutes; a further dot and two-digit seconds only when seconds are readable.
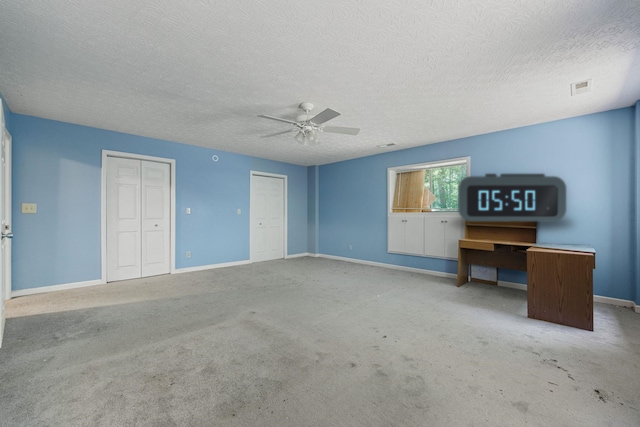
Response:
5.50
